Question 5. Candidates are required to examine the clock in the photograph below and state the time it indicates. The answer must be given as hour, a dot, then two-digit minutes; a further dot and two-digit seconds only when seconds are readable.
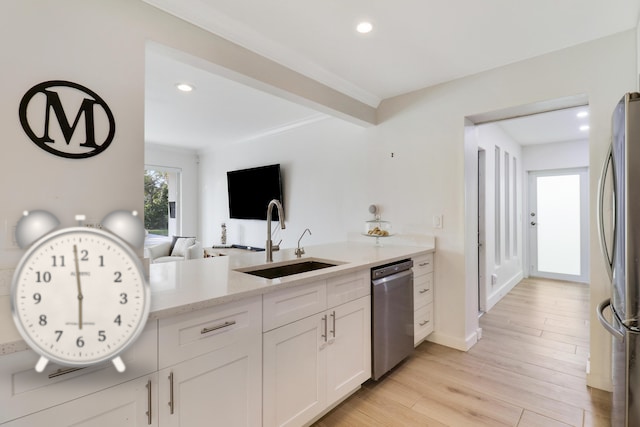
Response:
5.59
